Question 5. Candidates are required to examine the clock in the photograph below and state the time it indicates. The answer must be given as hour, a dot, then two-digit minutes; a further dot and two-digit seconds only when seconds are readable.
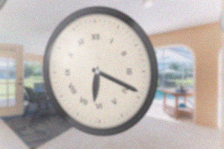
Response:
6.19
